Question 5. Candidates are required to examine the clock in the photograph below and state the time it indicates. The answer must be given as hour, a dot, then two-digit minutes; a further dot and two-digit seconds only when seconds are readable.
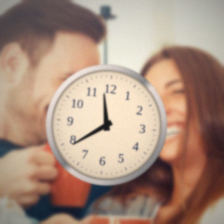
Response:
11.39
